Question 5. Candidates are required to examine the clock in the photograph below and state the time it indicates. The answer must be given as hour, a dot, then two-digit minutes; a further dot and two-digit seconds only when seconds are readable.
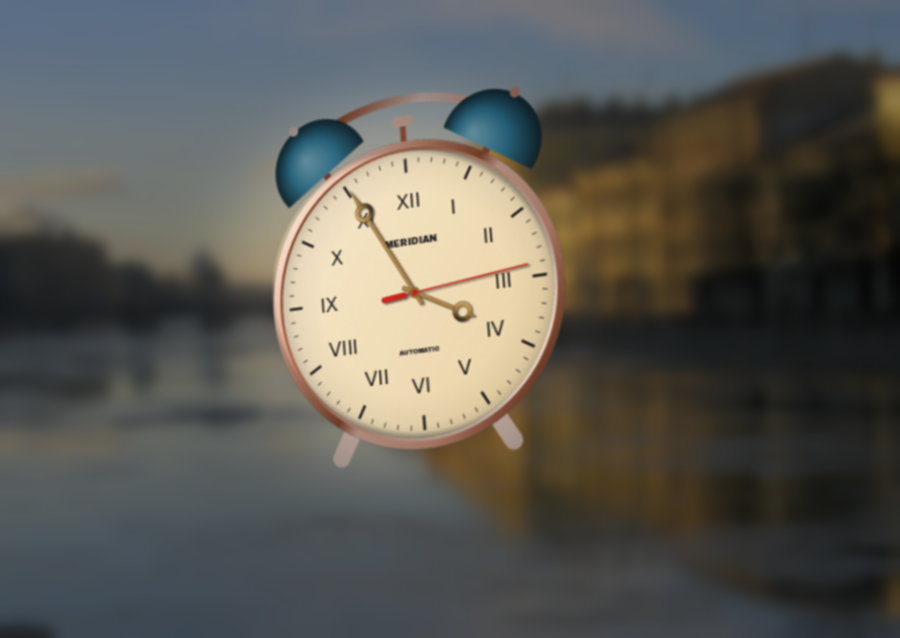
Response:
3.55.14
